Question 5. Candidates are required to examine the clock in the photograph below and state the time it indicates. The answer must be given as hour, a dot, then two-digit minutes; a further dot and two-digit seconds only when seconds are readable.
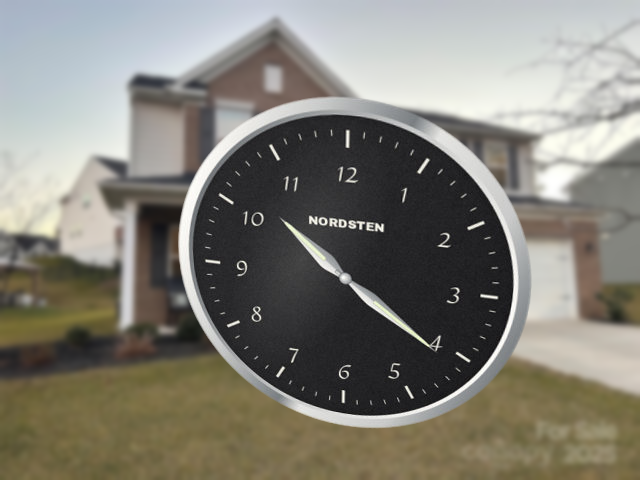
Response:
10.21
